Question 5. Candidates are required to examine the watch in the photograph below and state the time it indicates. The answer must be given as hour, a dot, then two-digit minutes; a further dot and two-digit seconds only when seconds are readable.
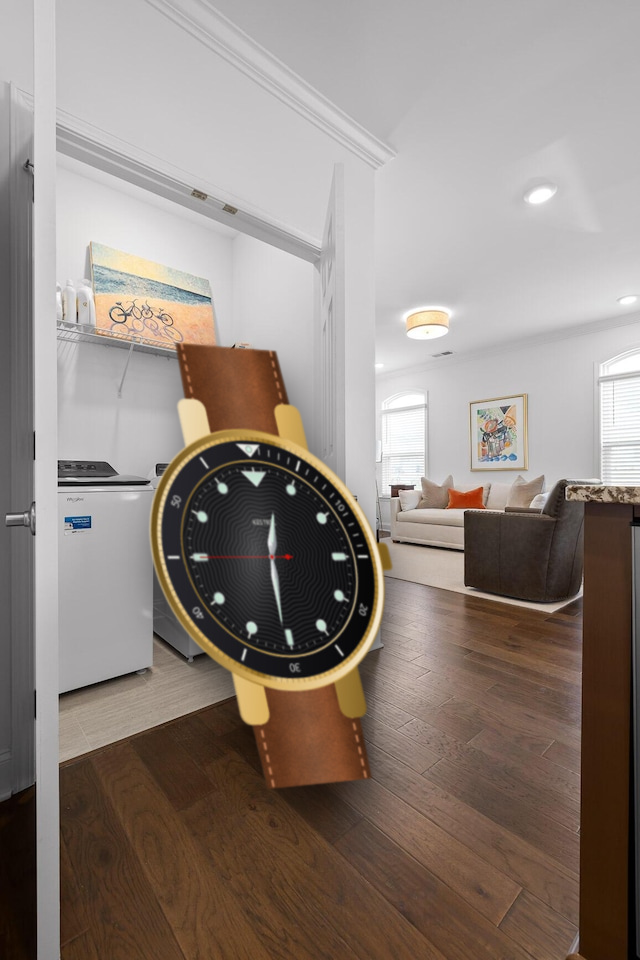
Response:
12.30.45
